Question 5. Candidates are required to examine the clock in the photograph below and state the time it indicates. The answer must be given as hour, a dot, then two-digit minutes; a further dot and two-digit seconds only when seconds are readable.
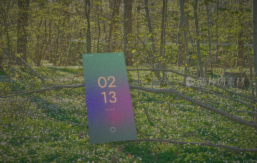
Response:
2.13
